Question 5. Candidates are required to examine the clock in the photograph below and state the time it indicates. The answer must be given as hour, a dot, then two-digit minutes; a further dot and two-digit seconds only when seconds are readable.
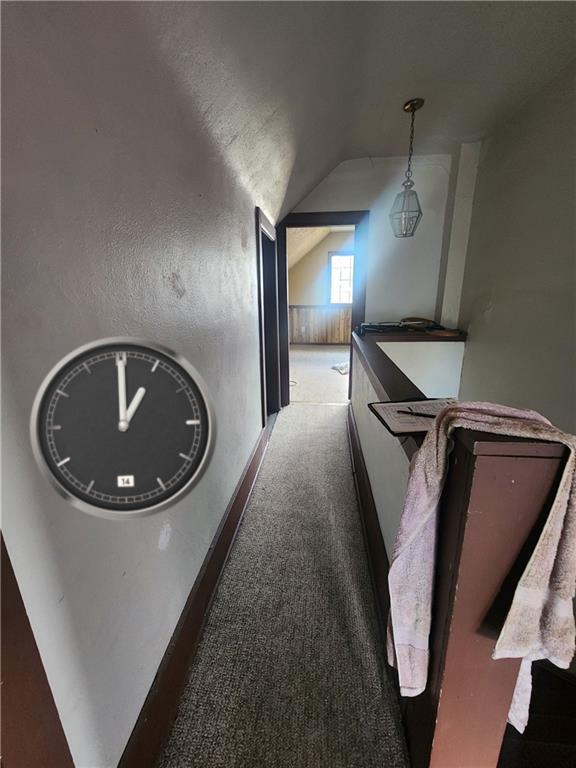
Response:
1.00
